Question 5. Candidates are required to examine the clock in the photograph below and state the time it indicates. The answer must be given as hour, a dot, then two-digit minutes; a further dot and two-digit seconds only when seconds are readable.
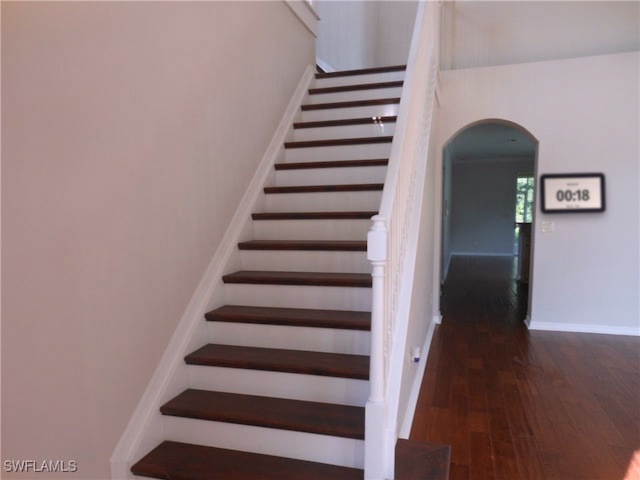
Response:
0.18
